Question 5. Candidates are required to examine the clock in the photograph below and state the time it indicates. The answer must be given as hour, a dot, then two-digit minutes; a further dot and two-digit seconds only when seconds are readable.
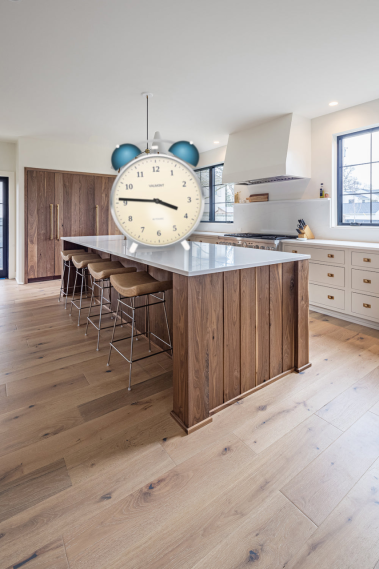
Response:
3.46
